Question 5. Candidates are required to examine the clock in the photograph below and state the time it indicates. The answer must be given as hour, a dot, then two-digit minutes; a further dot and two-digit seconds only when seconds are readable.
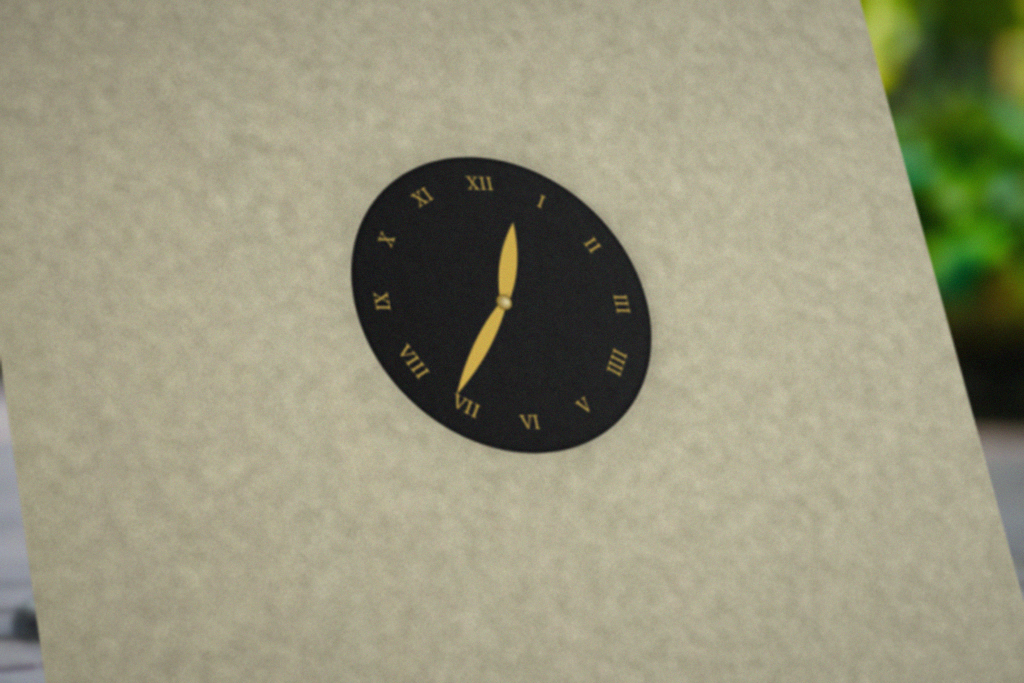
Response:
12.36
